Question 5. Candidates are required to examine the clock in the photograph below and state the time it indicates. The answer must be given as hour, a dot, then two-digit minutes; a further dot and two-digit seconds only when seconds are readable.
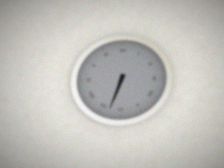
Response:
6.33
